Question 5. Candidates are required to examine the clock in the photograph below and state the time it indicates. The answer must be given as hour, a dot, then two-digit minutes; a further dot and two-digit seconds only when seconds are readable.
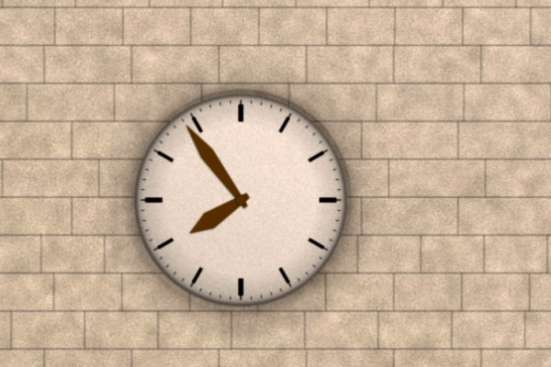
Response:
7.54
